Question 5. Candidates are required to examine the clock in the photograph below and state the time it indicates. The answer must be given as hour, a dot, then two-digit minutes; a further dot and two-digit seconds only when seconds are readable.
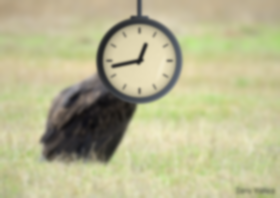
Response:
12.43
